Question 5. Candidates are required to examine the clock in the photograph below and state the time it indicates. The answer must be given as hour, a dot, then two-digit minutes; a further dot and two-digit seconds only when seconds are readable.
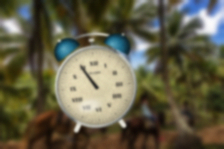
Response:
10.55
